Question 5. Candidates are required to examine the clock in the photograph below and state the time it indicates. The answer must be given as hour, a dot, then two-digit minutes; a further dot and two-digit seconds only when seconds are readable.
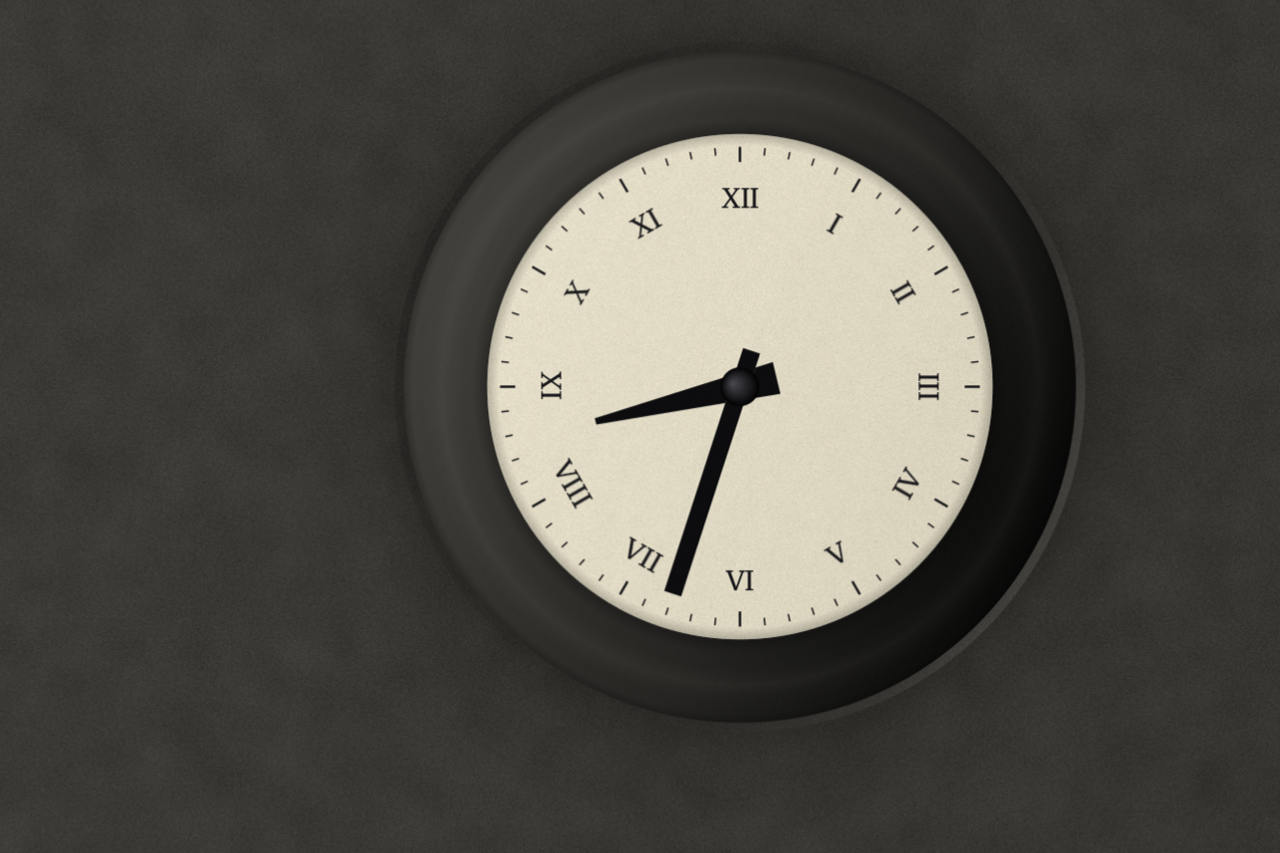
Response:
8.33
